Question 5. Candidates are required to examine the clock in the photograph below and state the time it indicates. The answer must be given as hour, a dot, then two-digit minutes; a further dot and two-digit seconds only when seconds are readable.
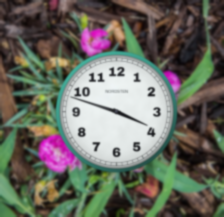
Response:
3.48
